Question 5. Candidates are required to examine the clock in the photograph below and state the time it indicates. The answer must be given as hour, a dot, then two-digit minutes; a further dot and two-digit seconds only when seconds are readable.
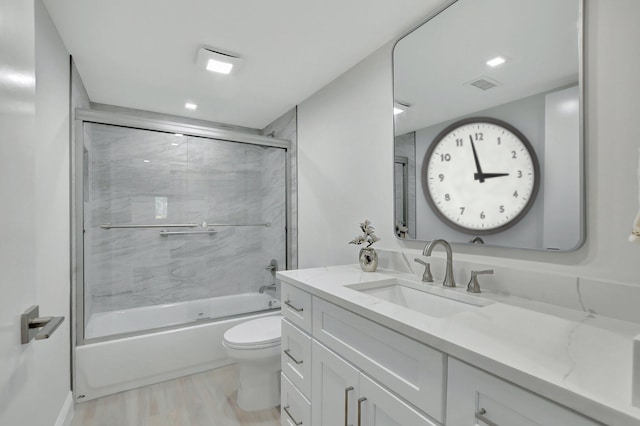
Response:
2.58
